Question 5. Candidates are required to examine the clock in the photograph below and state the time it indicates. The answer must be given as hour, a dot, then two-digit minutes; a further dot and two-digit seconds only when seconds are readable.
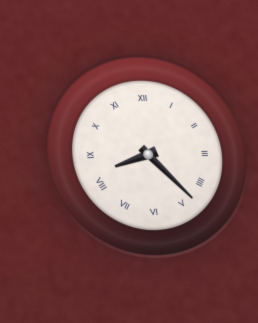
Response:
8.23
